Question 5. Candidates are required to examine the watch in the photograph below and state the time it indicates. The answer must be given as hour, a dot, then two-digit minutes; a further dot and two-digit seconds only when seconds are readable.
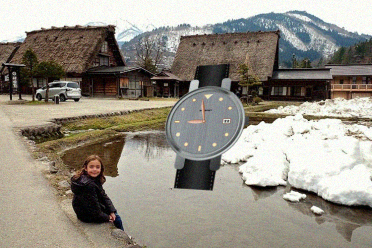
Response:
8.58
